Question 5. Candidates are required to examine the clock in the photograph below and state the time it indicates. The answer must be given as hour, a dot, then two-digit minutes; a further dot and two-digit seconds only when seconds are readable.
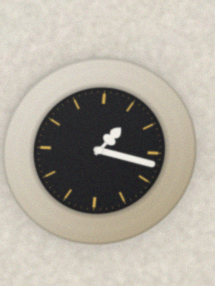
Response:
1.17
